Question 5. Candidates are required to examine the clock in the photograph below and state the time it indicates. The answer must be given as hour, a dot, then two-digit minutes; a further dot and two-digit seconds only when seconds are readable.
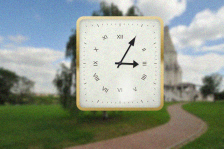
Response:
3.05
